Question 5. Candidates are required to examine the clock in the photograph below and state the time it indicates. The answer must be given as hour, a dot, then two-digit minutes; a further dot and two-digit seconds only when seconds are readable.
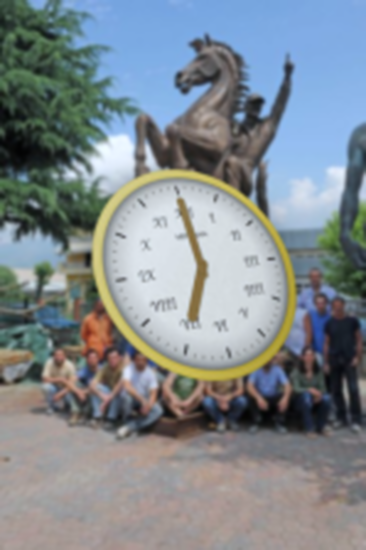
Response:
7.00
